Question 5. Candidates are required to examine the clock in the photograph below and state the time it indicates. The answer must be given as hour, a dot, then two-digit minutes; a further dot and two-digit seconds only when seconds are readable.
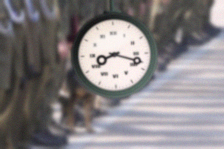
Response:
8.18
